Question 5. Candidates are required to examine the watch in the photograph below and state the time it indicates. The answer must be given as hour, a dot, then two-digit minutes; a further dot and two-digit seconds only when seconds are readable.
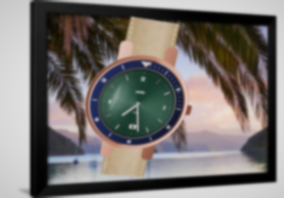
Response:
7.28
